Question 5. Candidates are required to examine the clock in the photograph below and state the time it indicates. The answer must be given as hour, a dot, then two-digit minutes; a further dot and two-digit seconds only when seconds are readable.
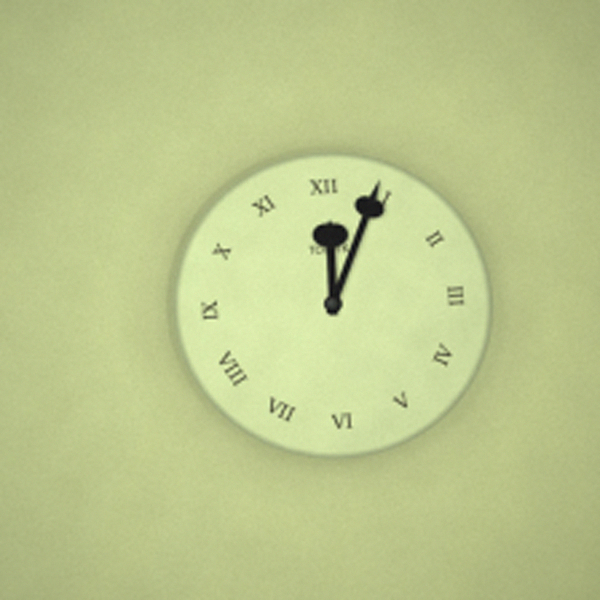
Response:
12.04
